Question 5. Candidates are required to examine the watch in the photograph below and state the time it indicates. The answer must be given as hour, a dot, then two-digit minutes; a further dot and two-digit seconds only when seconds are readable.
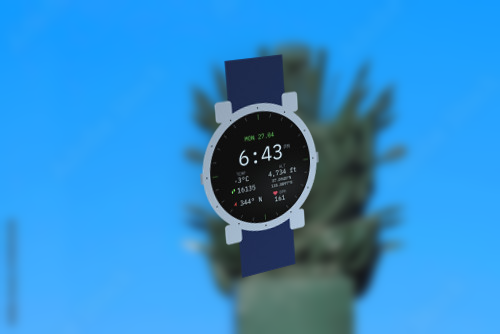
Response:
6.43
